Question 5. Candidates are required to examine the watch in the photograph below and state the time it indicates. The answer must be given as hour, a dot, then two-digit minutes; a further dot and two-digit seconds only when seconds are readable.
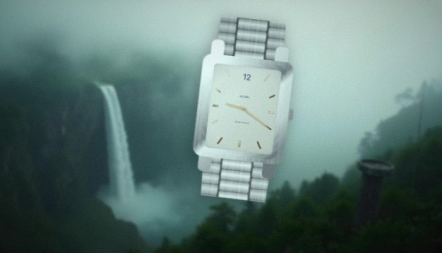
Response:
9.20
